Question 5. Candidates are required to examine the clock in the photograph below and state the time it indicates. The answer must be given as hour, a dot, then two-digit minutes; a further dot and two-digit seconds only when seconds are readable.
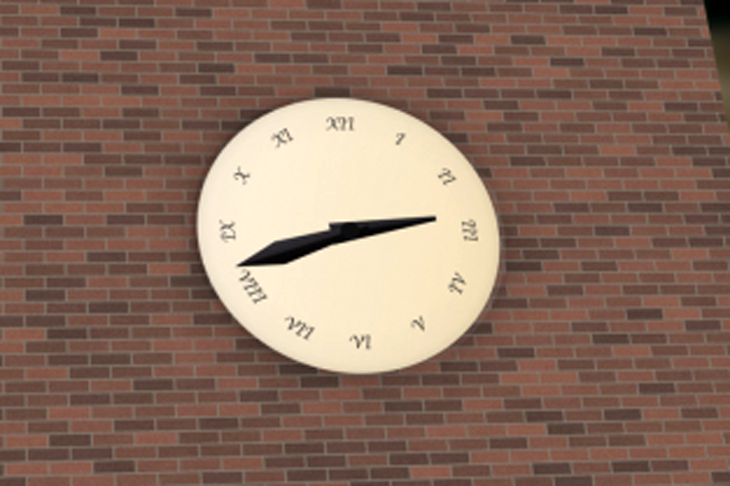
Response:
2.42
